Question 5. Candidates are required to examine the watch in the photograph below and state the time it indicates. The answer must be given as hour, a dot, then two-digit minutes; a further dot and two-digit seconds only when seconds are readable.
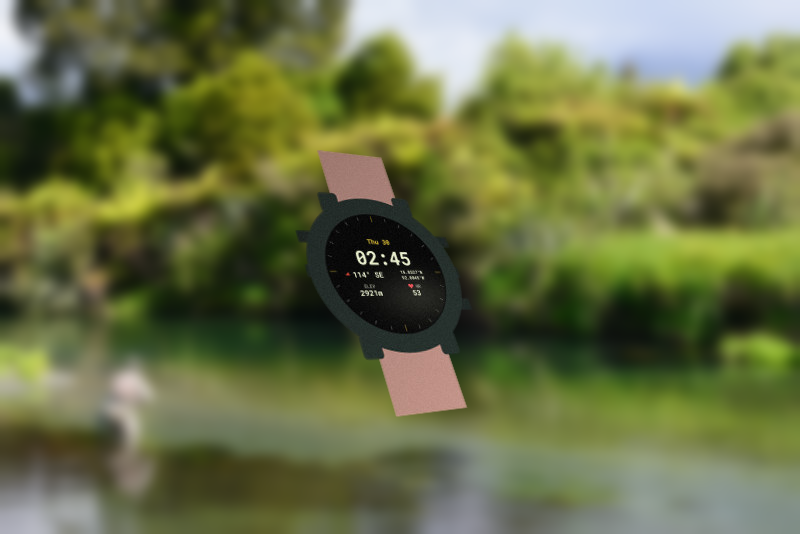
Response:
2.45
